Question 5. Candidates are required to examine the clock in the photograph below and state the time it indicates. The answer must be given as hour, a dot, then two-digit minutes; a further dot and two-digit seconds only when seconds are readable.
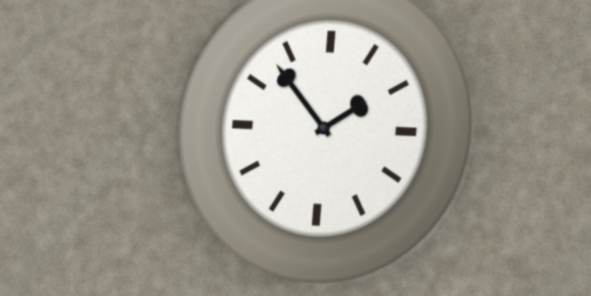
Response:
1.53
